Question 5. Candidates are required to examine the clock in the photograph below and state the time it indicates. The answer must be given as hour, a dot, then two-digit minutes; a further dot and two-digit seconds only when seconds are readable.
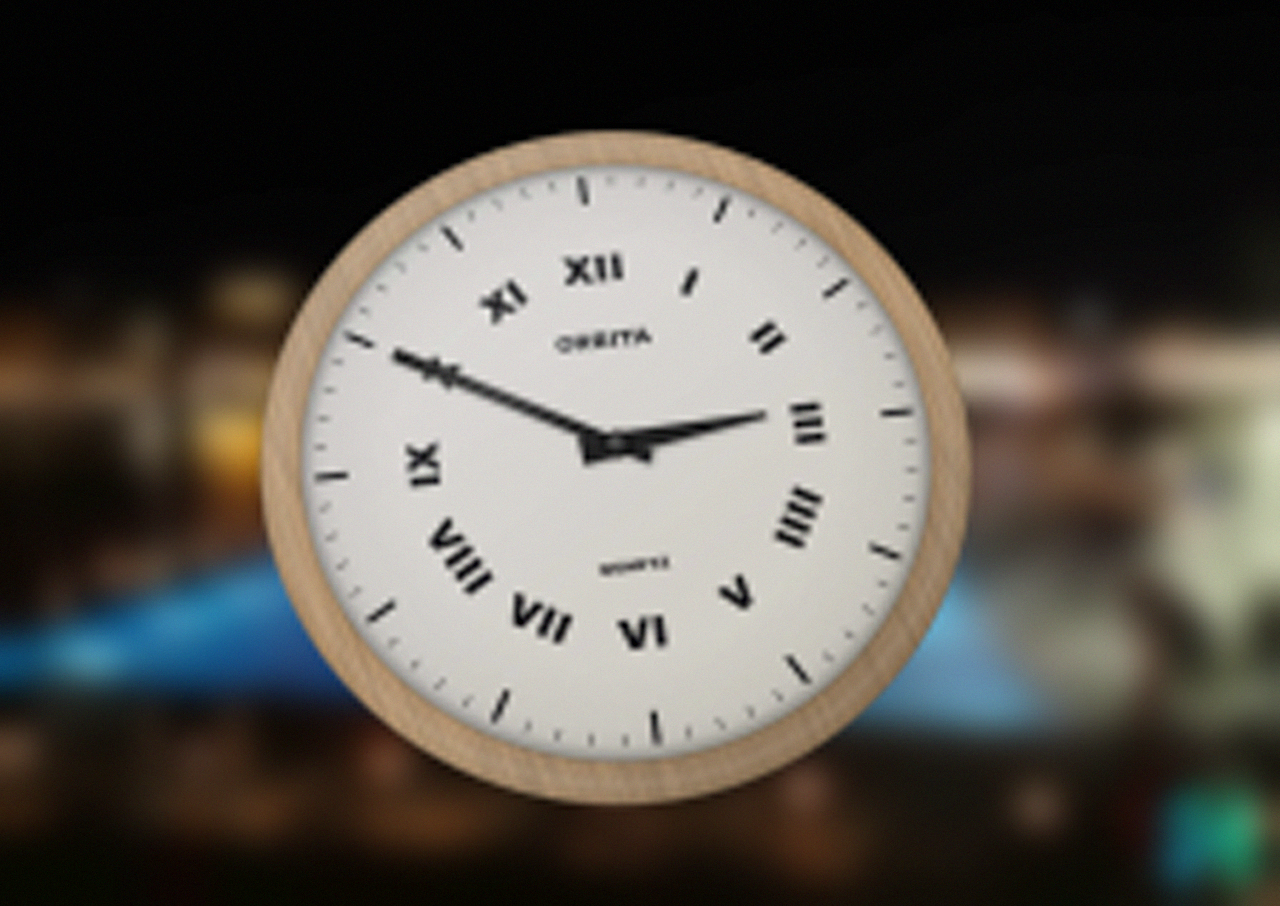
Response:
2.50
